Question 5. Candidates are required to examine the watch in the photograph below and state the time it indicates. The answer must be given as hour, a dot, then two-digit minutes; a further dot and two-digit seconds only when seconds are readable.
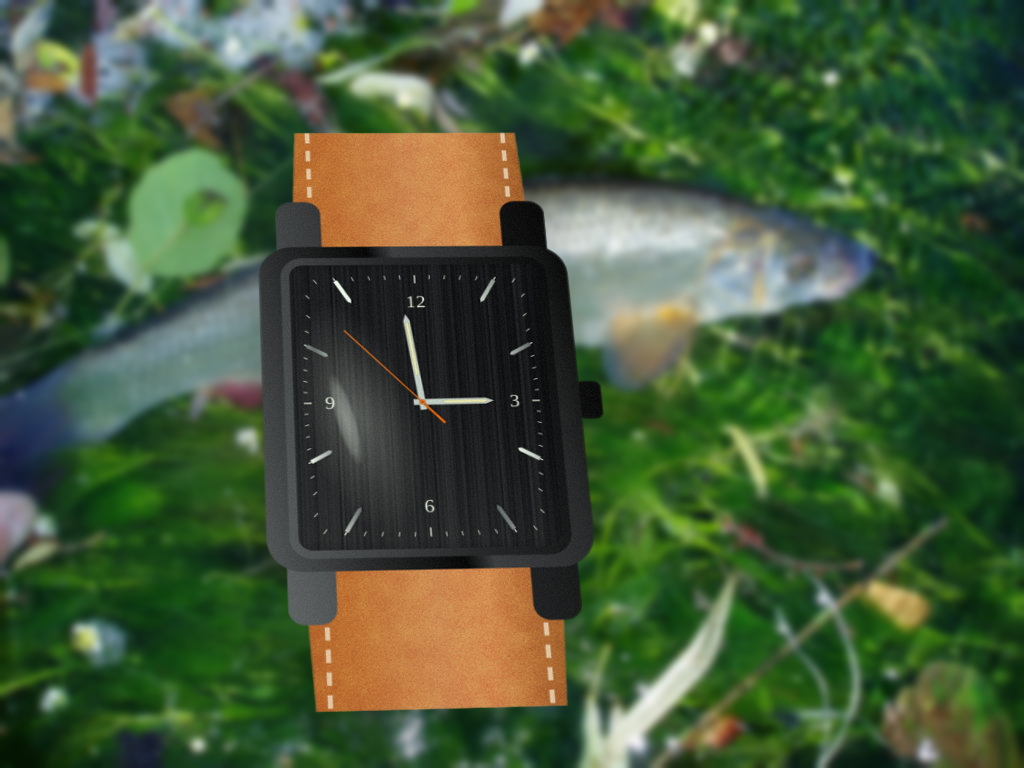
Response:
2.58.53
